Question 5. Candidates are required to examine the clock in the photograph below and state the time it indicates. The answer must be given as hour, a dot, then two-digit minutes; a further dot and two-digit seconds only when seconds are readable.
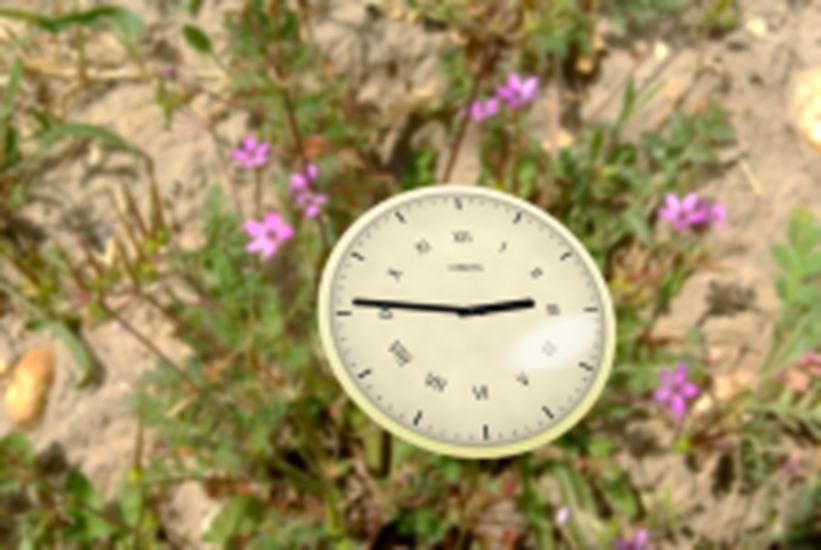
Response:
2.46
